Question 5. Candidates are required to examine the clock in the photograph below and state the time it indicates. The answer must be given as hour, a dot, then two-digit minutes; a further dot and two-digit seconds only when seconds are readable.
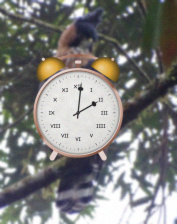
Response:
2.01
